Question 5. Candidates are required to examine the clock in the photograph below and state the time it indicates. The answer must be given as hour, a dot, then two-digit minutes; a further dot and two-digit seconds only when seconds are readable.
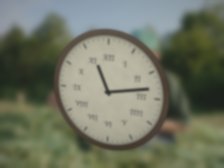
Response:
11.13
